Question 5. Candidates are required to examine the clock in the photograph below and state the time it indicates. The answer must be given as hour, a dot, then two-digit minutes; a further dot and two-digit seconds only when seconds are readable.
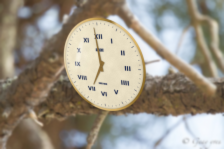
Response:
6.59
